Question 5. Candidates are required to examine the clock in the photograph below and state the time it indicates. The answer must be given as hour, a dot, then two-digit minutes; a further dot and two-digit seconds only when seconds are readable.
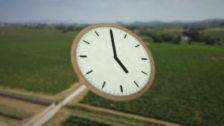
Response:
5.00
